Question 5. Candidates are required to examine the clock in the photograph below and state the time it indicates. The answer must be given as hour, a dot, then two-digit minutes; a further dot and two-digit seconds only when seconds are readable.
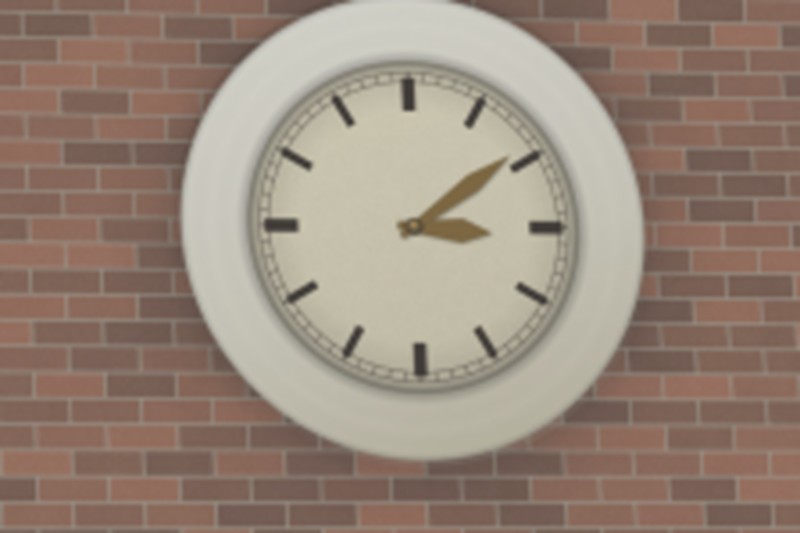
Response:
3.09
